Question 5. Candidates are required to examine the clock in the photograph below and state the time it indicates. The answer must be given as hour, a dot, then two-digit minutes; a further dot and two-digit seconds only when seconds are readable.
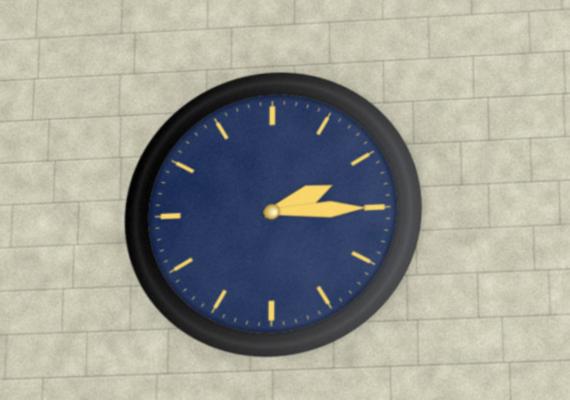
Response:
2.15
